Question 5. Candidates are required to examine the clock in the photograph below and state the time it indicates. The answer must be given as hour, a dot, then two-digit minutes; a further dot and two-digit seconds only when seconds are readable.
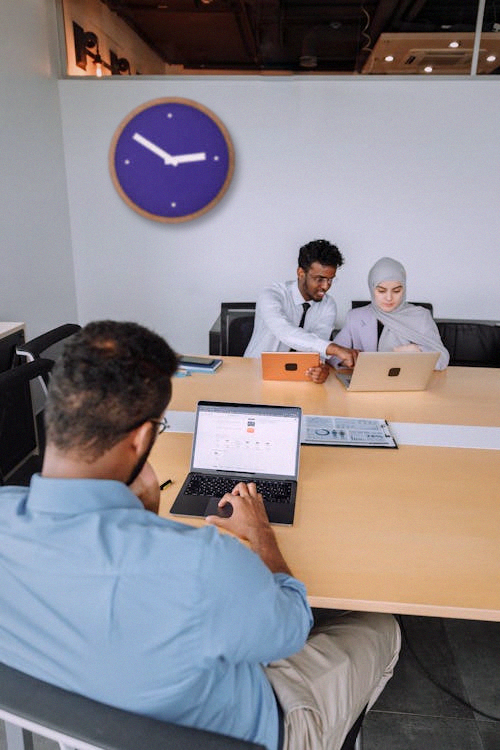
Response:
2.51
